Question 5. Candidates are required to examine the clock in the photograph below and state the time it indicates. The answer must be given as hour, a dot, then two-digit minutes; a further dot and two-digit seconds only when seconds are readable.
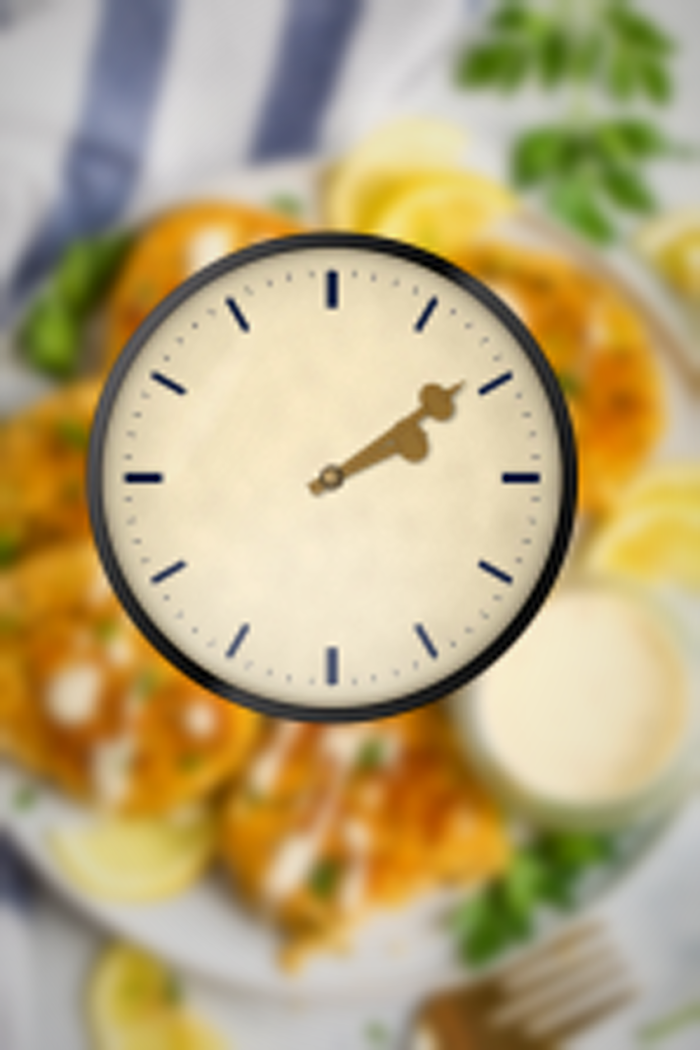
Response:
2.09
